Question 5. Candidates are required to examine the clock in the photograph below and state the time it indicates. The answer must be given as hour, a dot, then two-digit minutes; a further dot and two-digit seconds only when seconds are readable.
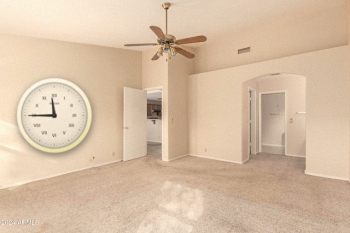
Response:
11.45
